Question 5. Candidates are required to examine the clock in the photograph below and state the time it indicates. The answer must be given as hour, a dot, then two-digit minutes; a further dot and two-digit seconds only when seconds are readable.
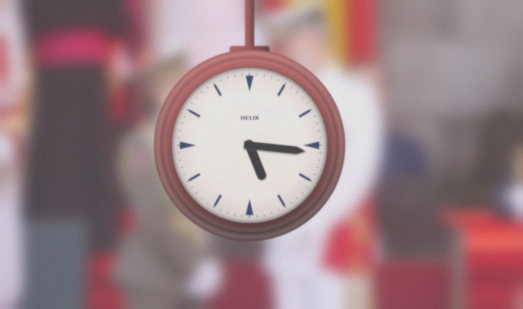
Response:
5.16
